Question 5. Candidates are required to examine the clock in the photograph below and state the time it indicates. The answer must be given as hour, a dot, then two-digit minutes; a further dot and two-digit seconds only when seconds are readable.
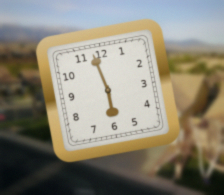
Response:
5.58
